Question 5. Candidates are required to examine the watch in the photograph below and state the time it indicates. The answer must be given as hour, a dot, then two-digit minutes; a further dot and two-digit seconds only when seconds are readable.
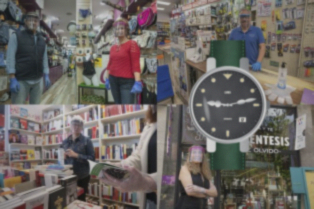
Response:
9.13
